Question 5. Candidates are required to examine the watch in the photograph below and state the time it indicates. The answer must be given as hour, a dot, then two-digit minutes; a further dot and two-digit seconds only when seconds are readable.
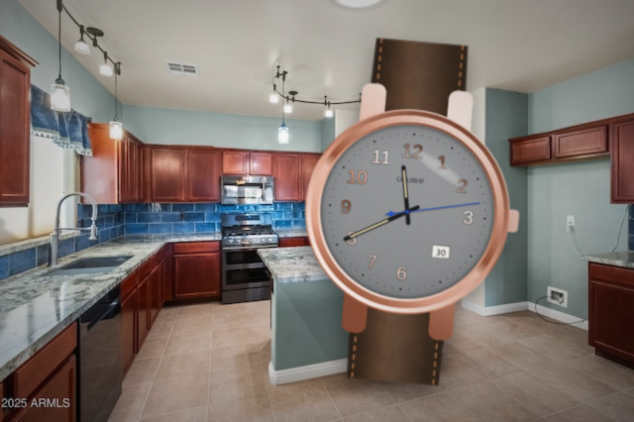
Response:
11.40.13
